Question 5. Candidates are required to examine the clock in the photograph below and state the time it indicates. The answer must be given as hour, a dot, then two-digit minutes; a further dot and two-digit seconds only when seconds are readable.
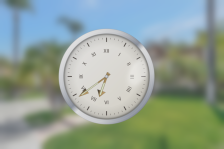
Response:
6.39
